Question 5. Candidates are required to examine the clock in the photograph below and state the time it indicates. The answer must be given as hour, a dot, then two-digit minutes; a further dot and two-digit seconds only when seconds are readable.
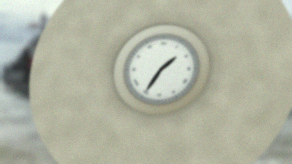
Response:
1.35
